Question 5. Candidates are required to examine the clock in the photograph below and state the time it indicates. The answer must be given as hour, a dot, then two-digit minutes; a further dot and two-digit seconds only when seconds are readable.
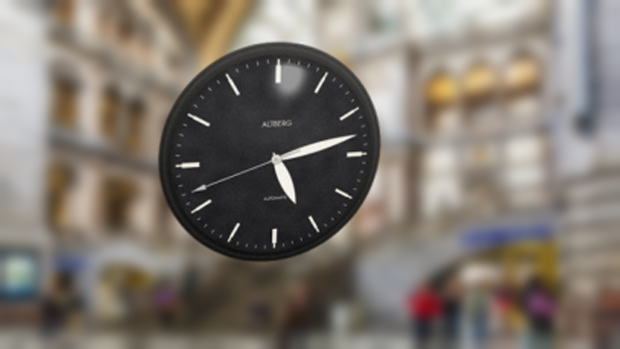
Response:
5.12.42
